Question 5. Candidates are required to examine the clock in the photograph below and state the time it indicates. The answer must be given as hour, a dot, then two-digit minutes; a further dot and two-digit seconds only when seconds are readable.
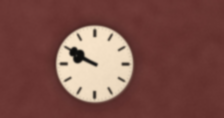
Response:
9.50
